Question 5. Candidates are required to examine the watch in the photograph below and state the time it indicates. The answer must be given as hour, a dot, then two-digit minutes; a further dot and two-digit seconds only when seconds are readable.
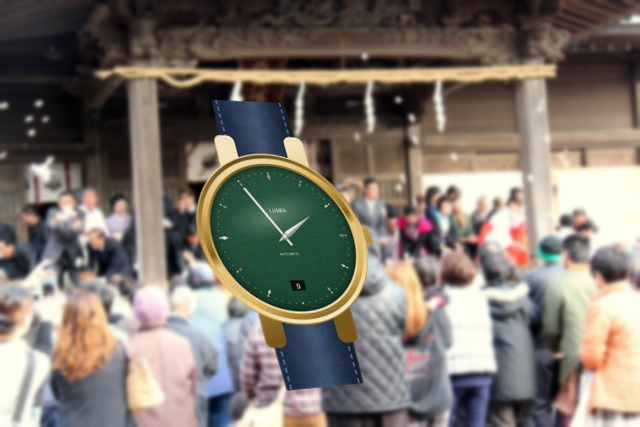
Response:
1.55
